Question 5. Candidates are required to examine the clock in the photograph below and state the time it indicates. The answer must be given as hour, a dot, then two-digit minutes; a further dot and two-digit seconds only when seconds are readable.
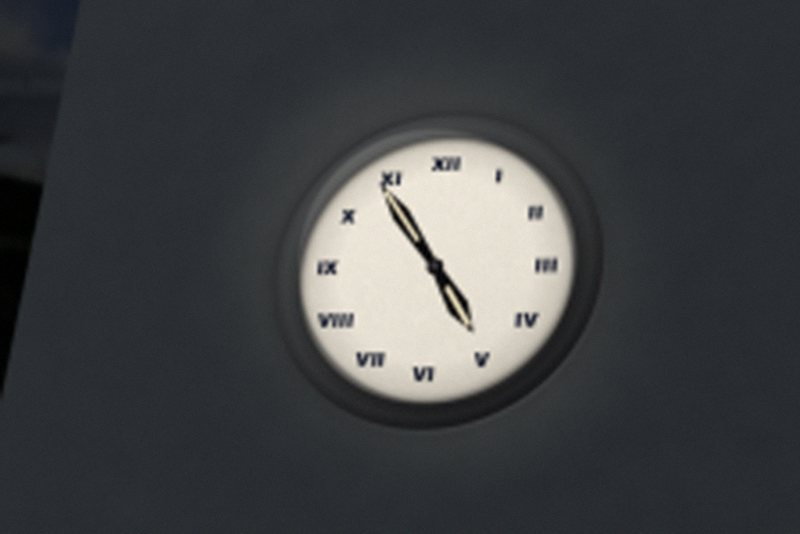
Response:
4.54
